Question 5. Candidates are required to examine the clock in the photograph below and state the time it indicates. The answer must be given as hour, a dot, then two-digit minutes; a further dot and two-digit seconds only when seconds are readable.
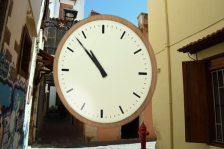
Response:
10.53
